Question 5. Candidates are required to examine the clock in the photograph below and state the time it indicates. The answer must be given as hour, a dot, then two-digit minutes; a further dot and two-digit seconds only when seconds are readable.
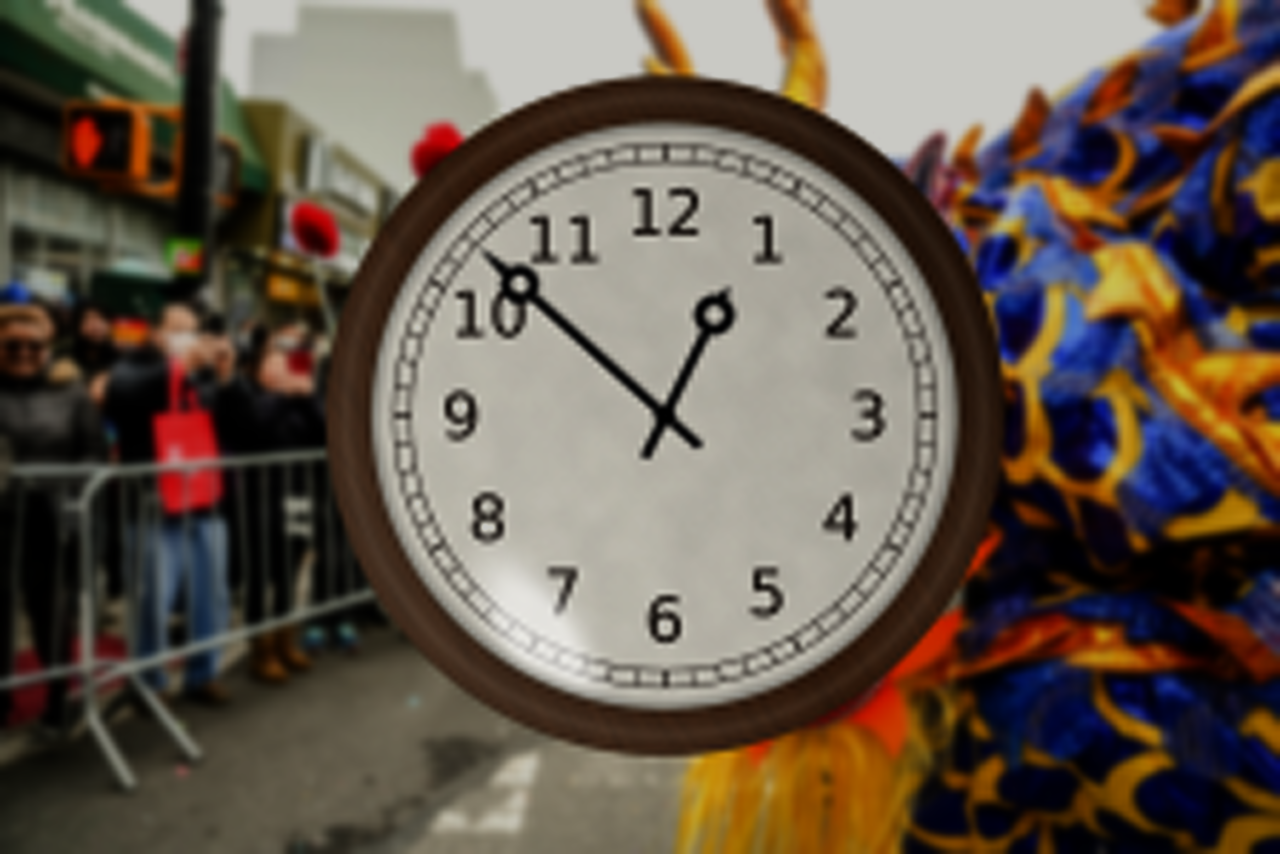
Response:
12.52
